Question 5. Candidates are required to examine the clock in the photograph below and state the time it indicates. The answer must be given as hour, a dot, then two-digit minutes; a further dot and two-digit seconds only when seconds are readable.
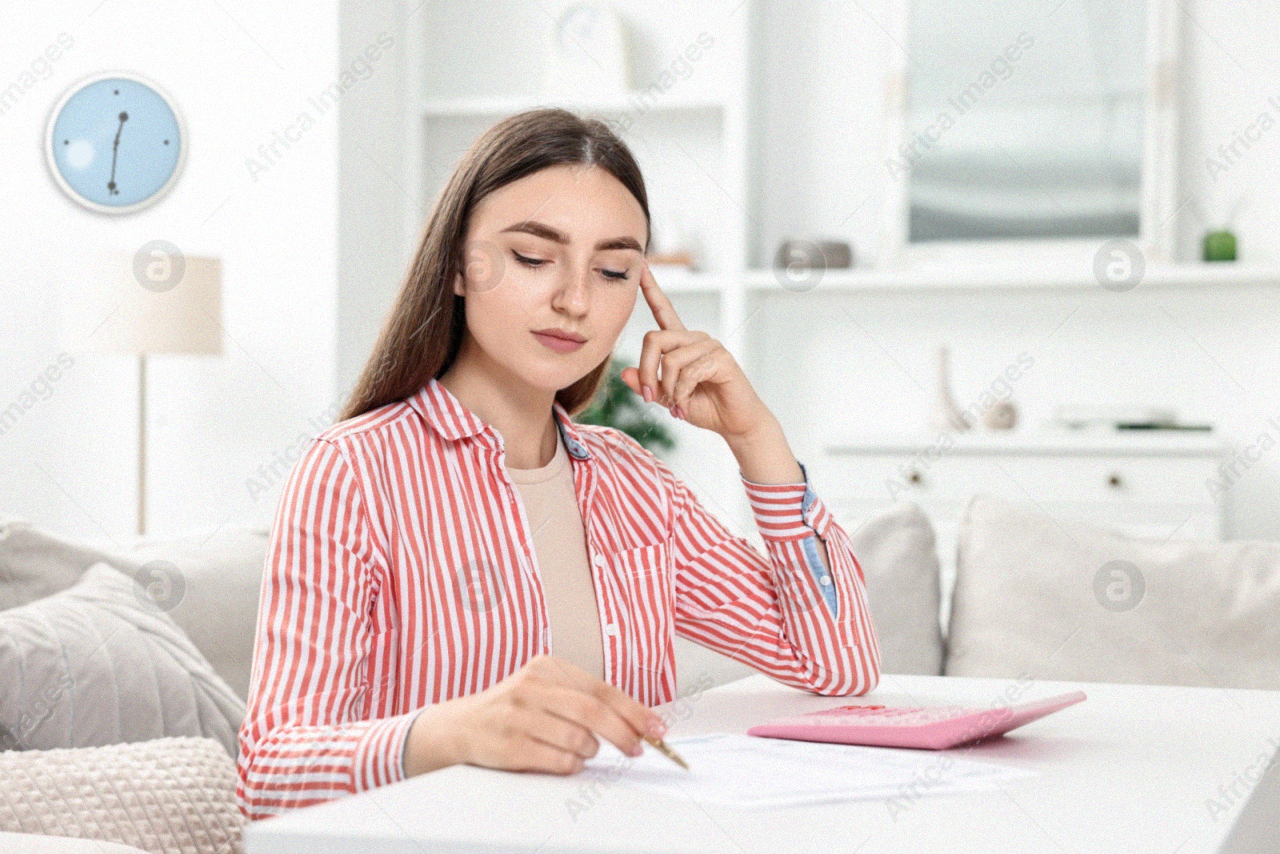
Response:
12.31
